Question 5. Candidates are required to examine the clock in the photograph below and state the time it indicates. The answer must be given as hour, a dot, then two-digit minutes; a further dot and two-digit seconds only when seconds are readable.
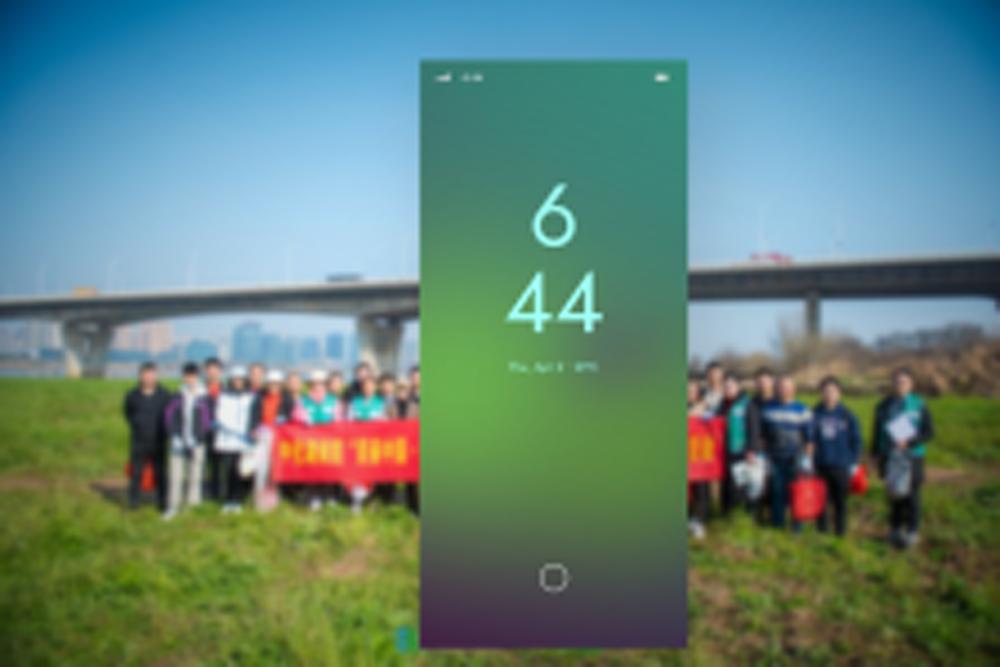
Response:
6.44
